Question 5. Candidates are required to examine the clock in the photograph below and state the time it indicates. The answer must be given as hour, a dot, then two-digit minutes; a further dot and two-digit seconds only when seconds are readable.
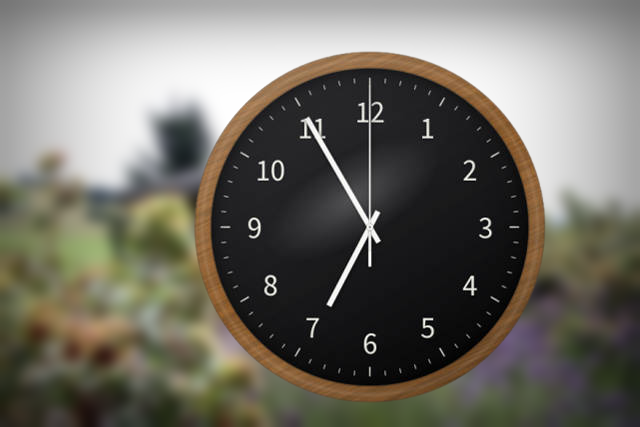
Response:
6.55.00
